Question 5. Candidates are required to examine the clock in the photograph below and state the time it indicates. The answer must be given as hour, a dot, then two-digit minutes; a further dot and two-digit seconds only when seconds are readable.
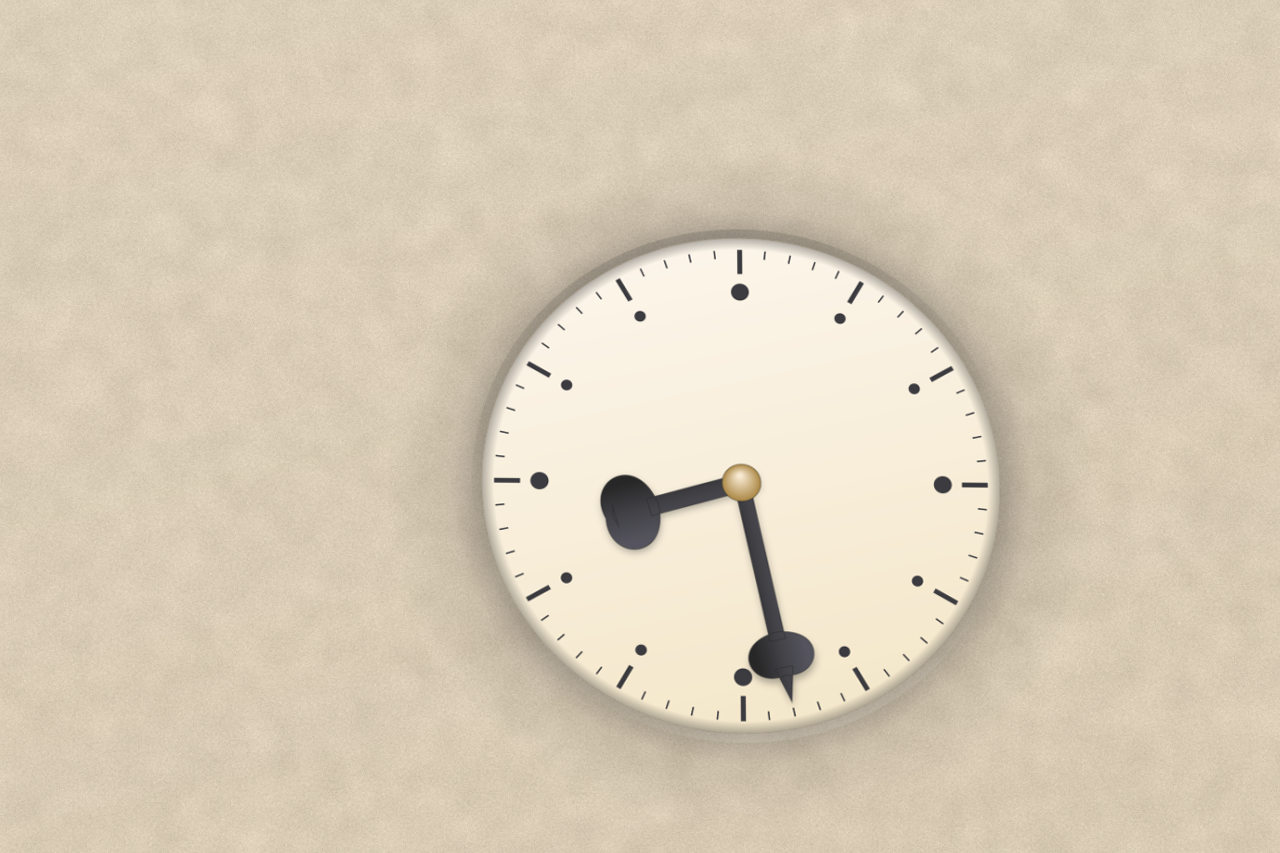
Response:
8.28
